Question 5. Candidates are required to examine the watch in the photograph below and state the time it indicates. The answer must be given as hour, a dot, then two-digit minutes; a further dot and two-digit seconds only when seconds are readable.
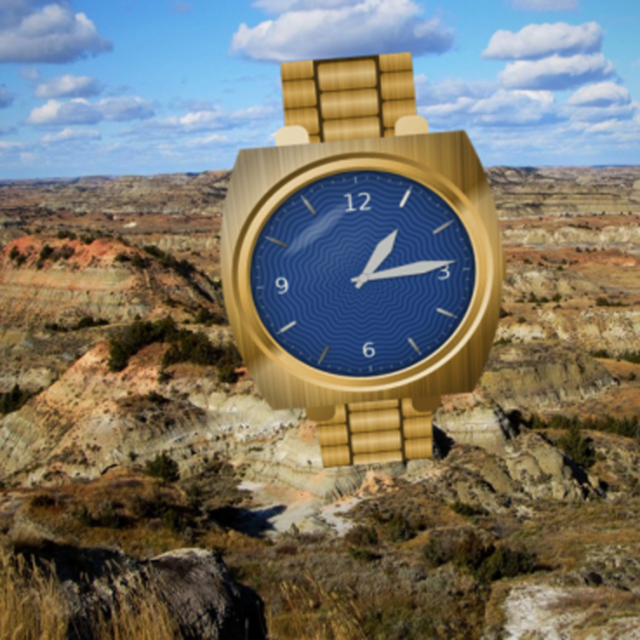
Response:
1.14
